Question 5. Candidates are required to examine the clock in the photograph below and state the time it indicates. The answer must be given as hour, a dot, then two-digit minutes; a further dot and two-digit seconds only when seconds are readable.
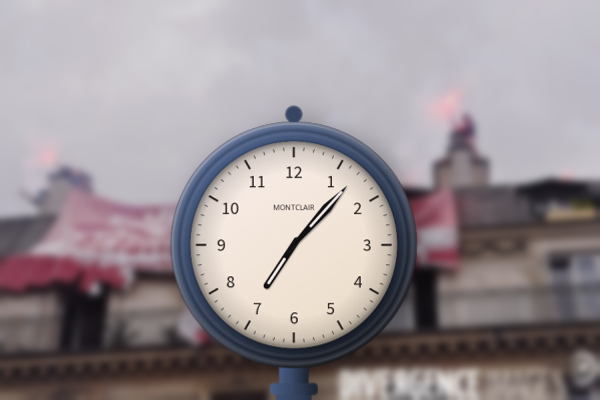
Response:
7.07
